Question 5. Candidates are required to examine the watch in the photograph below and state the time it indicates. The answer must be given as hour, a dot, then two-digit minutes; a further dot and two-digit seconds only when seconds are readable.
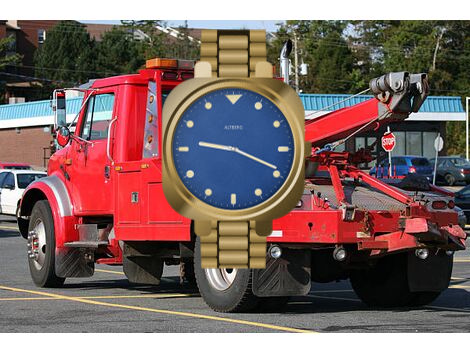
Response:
9.19
